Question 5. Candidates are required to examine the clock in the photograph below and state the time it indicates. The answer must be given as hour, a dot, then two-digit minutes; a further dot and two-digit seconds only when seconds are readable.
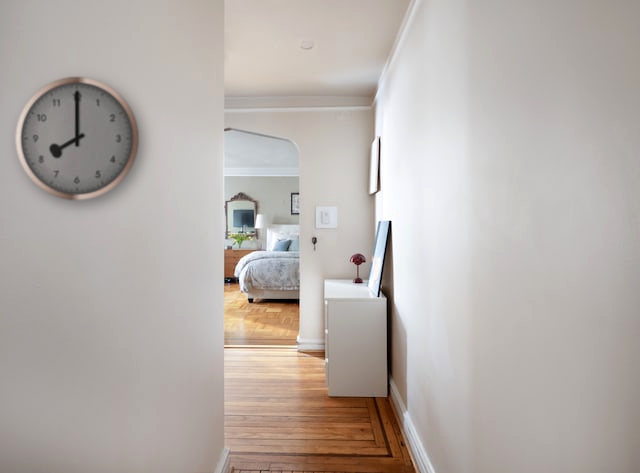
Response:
8.00
